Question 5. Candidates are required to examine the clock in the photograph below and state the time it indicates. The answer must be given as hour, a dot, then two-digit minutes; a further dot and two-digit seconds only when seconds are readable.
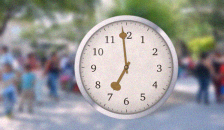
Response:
6.59
